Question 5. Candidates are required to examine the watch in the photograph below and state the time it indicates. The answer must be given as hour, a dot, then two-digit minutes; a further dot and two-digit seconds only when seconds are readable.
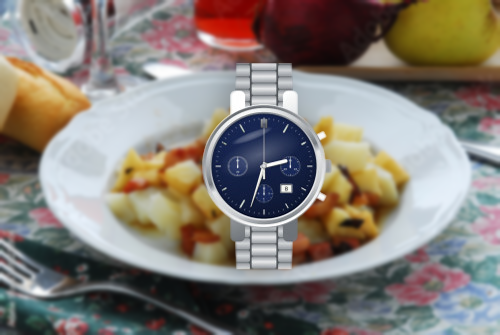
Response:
2.33
